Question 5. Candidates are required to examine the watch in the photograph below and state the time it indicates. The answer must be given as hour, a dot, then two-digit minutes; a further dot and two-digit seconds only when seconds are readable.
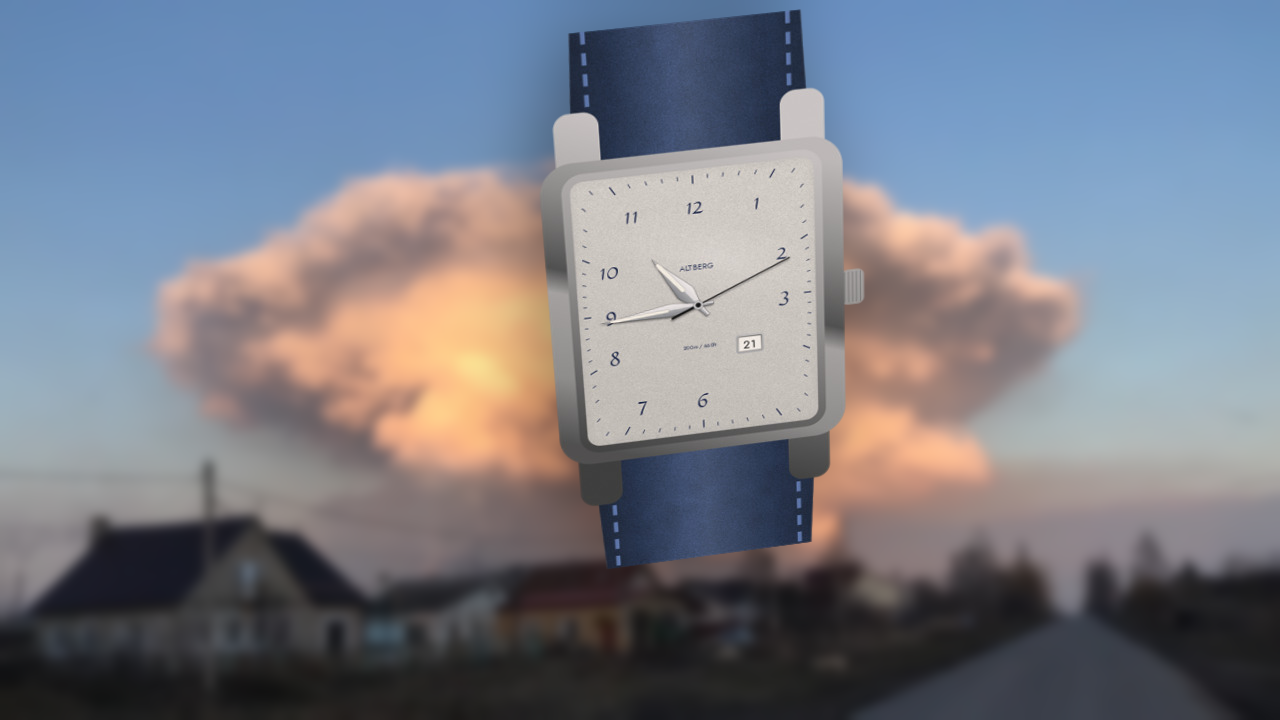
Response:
10.44.11
